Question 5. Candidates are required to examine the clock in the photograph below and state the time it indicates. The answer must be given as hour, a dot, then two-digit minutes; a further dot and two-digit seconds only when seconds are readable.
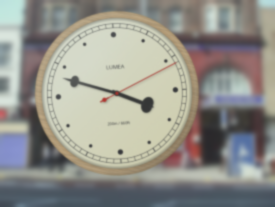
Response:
3.48.11
